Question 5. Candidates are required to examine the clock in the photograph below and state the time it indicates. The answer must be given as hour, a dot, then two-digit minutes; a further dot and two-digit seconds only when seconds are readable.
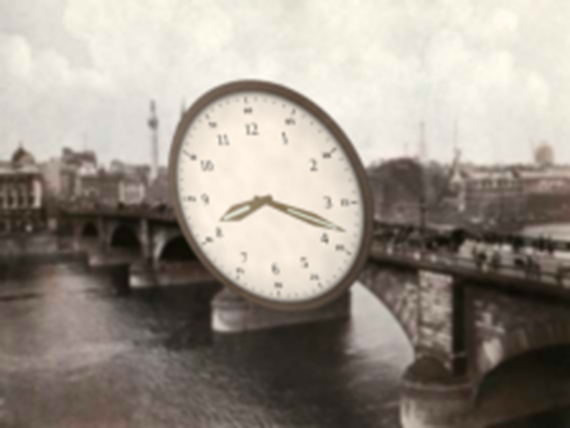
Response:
8.18
